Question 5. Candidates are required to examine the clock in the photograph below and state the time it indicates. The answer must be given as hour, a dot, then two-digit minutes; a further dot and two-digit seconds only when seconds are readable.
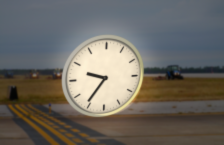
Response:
9.36
